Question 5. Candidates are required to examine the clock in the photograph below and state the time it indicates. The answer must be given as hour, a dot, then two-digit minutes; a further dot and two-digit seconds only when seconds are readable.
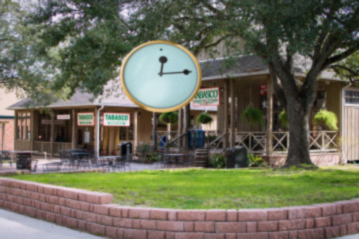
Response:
12.14
